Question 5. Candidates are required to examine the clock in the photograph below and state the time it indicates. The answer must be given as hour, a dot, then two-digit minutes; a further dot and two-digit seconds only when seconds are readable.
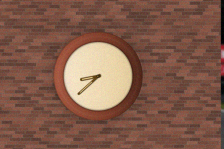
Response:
8.38
